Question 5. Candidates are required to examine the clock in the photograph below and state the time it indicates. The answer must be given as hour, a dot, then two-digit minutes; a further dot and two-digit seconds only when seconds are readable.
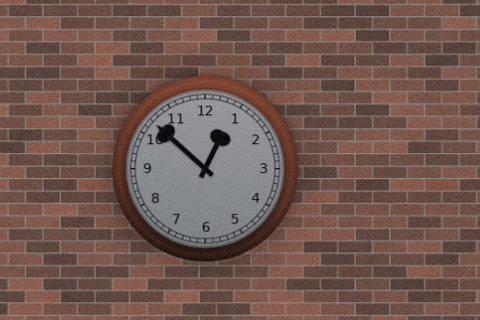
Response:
12.52
